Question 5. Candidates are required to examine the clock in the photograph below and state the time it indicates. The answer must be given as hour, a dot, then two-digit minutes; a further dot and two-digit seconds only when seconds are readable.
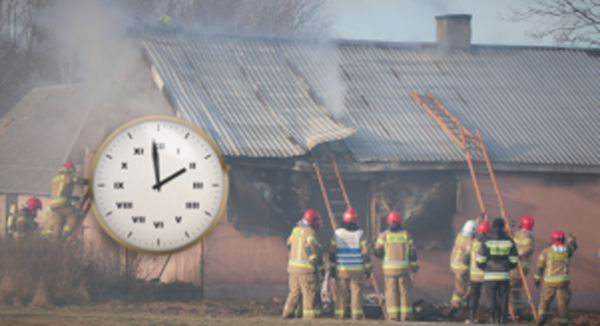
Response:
1.59
